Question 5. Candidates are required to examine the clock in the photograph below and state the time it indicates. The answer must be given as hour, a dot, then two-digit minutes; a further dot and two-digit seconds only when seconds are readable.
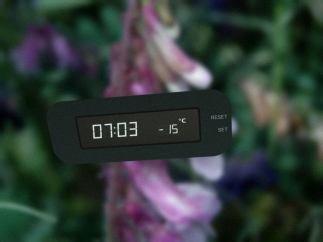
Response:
7.03
